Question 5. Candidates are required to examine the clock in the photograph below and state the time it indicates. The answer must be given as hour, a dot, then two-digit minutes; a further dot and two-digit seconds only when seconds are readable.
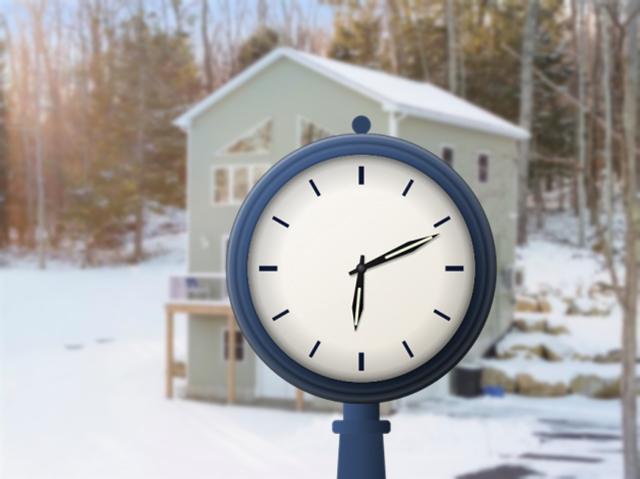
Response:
6.11
